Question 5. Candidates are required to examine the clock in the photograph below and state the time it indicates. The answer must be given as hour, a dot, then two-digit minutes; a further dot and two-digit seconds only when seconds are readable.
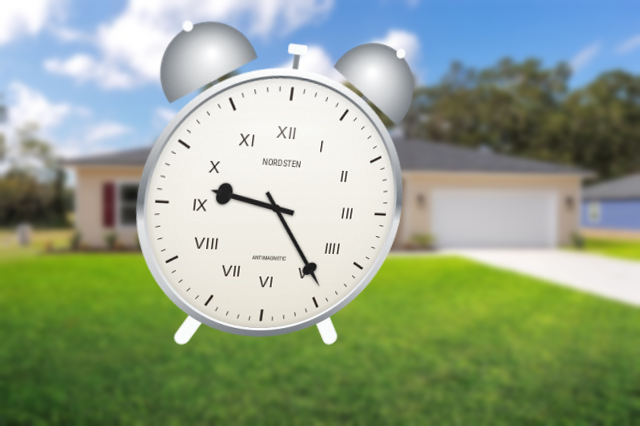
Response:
9.24
